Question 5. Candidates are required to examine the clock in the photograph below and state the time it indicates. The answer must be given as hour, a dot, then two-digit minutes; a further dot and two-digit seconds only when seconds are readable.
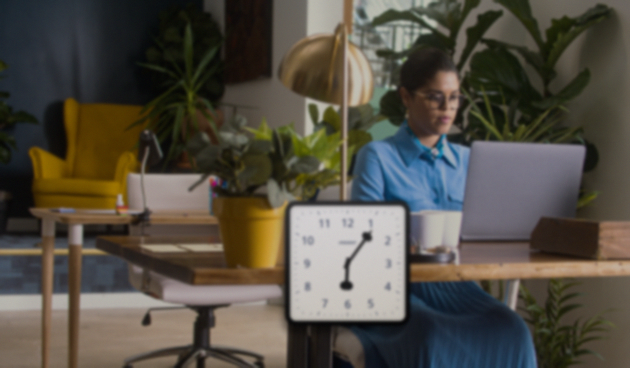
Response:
6.06
